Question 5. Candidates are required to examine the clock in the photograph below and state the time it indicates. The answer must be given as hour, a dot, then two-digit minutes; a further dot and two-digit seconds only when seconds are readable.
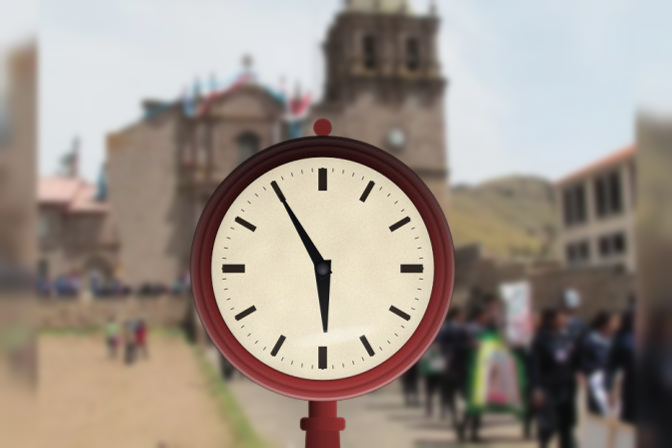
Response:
5.55
